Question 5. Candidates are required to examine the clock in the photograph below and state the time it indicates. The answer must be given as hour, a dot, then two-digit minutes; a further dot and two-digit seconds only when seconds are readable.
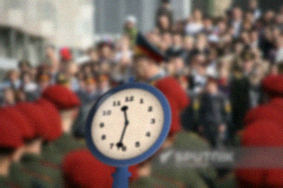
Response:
11.32
